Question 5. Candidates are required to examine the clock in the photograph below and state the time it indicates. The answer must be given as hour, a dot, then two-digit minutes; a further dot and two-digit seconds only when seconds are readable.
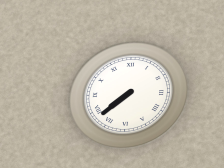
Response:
7.38
